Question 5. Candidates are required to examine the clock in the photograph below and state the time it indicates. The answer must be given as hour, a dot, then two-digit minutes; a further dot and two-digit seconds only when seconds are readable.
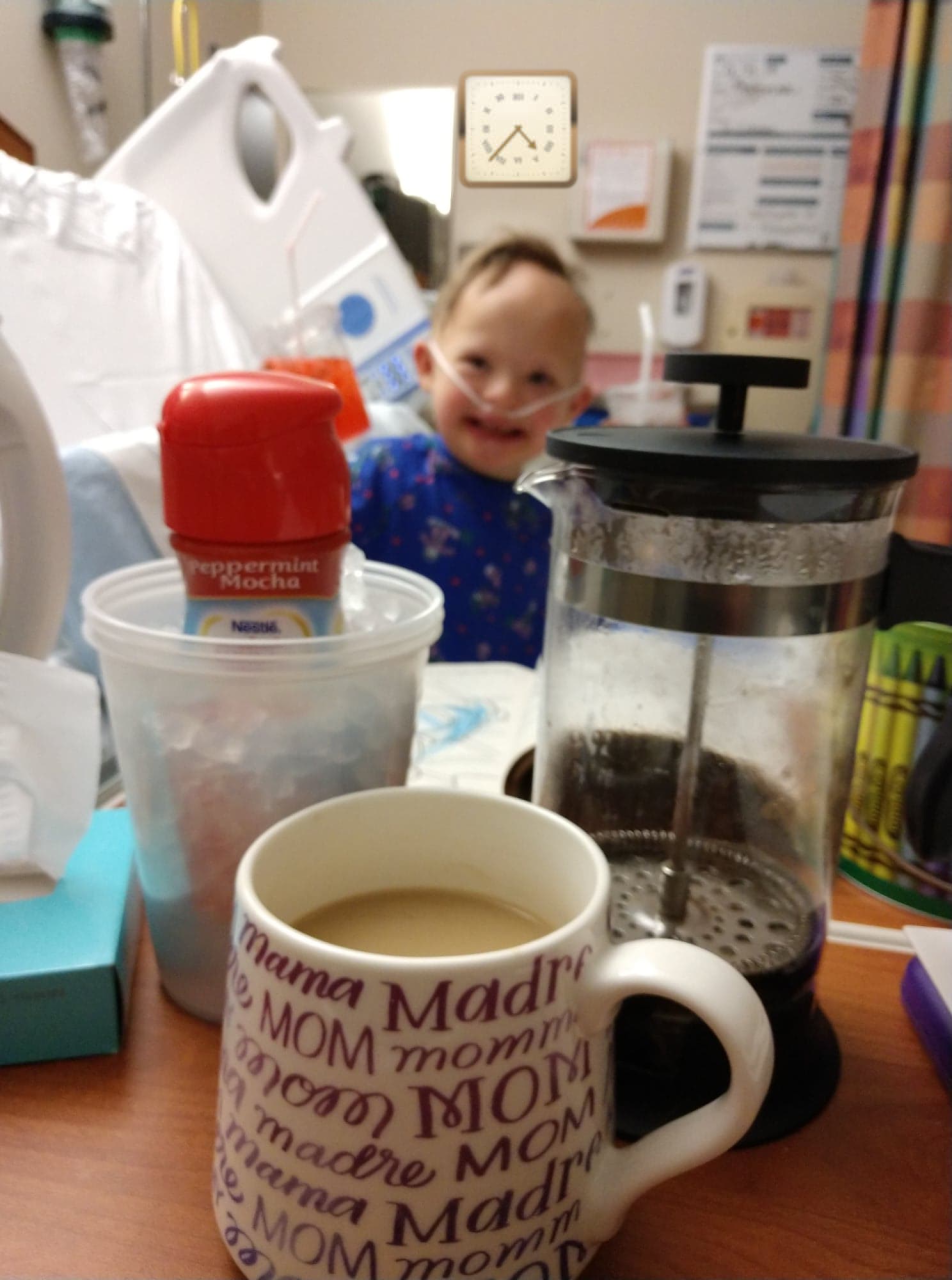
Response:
4.37
